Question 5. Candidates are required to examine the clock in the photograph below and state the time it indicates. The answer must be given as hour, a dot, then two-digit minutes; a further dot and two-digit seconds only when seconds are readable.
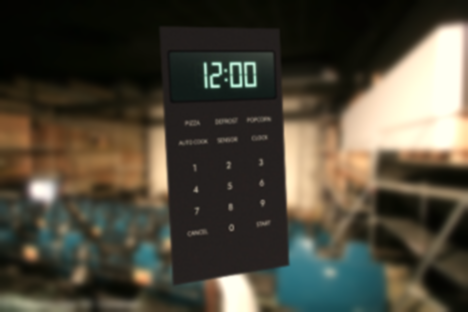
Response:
12.00
